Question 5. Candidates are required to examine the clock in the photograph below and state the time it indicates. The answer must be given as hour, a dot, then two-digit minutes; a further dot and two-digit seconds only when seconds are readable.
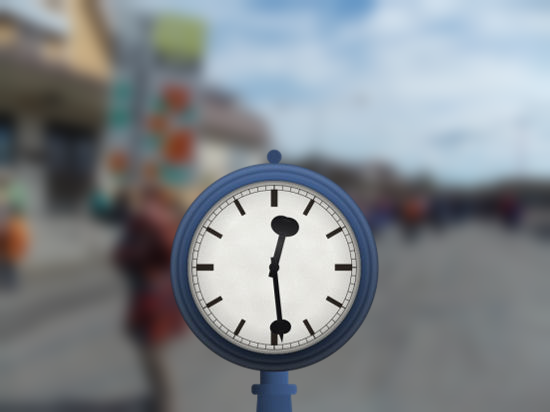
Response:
12.29
